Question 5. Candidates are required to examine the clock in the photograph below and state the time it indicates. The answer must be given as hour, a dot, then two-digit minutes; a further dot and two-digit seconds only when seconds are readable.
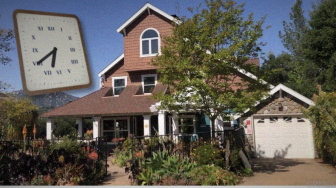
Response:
6.40
